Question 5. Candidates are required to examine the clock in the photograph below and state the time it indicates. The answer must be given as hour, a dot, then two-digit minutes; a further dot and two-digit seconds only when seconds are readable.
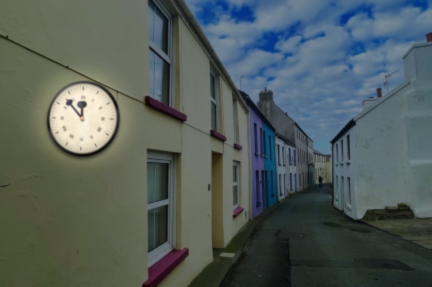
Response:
11.53
